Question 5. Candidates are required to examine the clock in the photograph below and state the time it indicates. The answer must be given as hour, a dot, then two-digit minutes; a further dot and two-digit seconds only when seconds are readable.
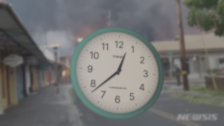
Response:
12.38
